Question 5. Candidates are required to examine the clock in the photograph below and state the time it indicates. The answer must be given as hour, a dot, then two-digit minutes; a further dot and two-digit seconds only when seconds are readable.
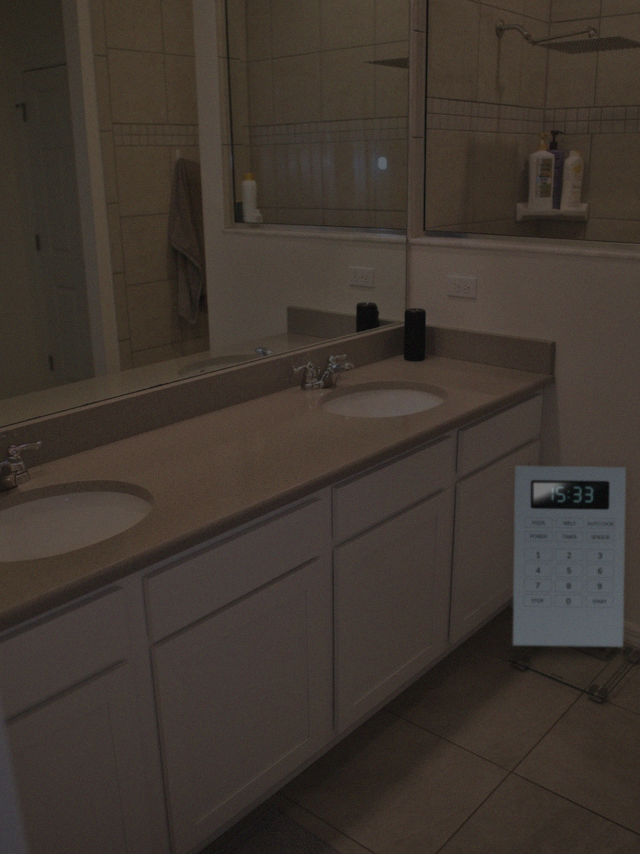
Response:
15.33
